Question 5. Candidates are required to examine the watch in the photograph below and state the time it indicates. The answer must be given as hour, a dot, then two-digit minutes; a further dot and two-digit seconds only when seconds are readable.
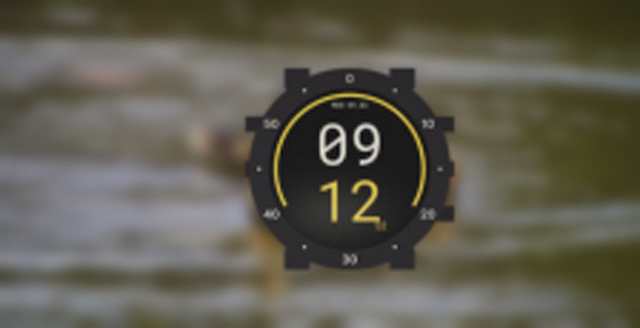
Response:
9.12
